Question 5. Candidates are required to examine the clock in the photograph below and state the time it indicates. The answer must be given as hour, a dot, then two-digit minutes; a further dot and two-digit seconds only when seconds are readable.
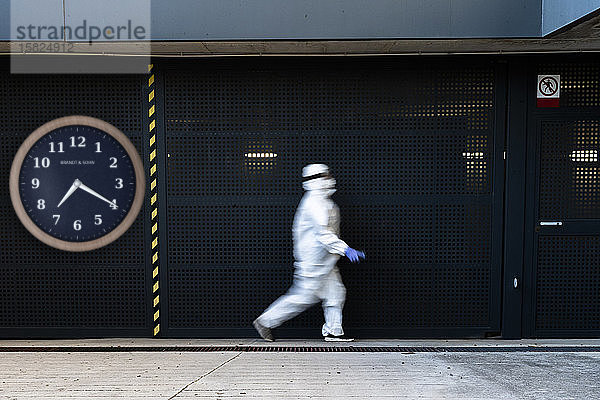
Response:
7.20
